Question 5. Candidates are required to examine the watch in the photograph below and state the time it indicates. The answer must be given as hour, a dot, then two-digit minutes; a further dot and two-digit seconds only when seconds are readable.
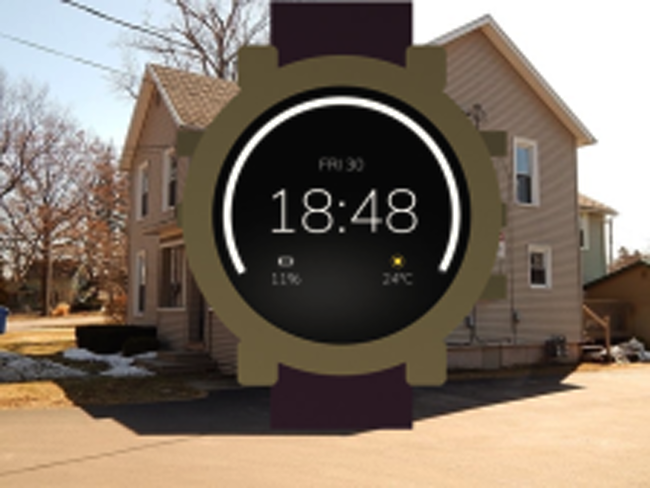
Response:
18.48
